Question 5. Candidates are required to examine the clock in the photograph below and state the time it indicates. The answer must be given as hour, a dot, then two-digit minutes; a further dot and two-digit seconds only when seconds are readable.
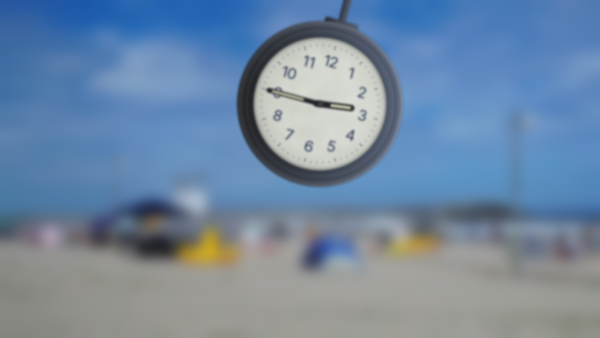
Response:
2.45
